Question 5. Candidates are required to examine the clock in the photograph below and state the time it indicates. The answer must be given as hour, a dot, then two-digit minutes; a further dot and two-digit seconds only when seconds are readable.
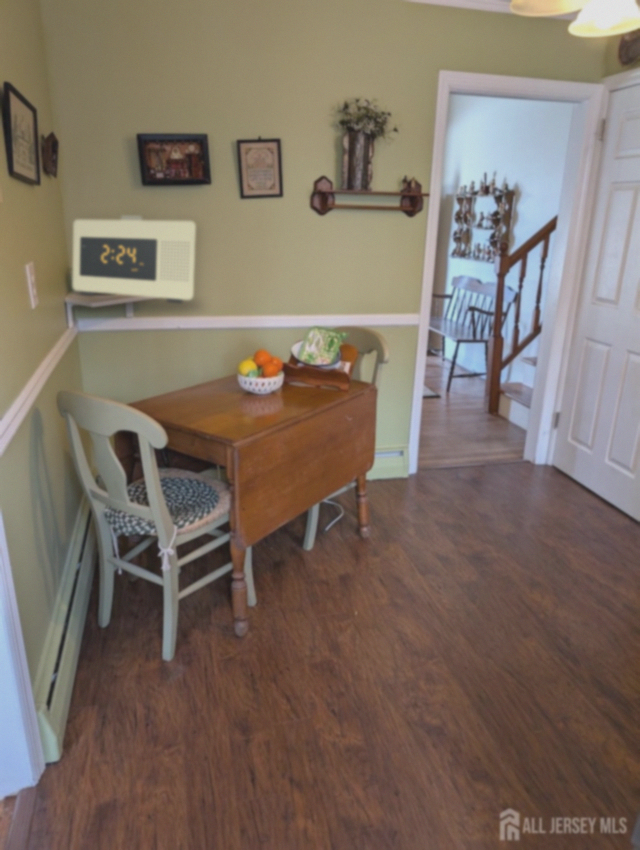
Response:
2.24
